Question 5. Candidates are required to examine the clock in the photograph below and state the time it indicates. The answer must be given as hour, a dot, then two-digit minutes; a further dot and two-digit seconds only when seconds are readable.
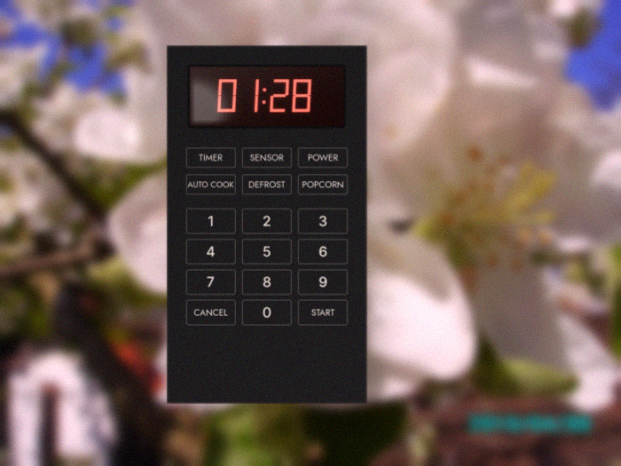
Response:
1.28
